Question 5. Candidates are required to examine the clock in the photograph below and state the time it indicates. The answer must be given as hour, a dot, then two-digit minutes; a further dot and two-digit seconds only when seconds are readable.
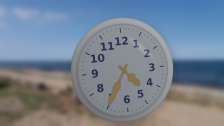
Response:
4.35
